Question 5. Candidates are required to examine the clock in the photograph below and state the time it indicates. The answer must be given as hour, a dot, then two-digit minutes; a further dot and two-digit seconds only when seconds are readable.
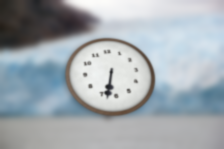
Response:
6.33
